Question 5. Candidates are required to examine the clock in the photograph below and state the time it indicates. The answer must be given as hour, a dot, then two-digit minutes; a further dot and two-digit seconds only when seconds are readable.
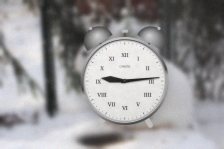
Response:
9.14
